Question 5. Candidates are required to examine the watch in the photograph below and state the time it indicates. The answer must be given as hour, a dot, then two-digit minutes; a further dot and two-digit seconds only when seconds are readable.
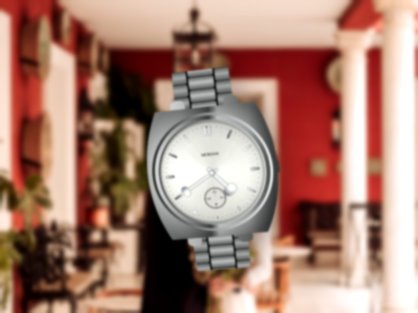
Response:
4.40
